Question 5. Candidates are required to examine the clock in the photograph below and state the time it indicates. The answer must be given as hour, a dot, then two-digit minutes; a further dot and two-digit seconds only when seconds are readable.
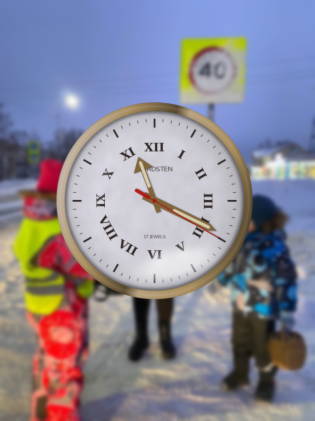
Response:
11.19.20
